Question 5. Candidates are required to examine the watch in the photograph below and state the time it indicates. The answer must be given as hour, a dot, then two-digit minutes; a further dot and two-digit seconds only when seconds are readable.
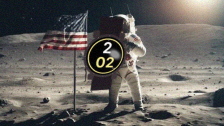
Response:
2.02
